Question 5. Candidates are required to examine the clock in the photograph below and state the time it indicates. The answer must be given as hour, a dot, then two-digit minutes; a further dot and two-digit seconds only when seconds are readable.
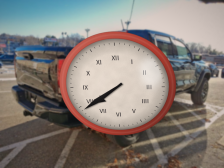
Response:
7.39
